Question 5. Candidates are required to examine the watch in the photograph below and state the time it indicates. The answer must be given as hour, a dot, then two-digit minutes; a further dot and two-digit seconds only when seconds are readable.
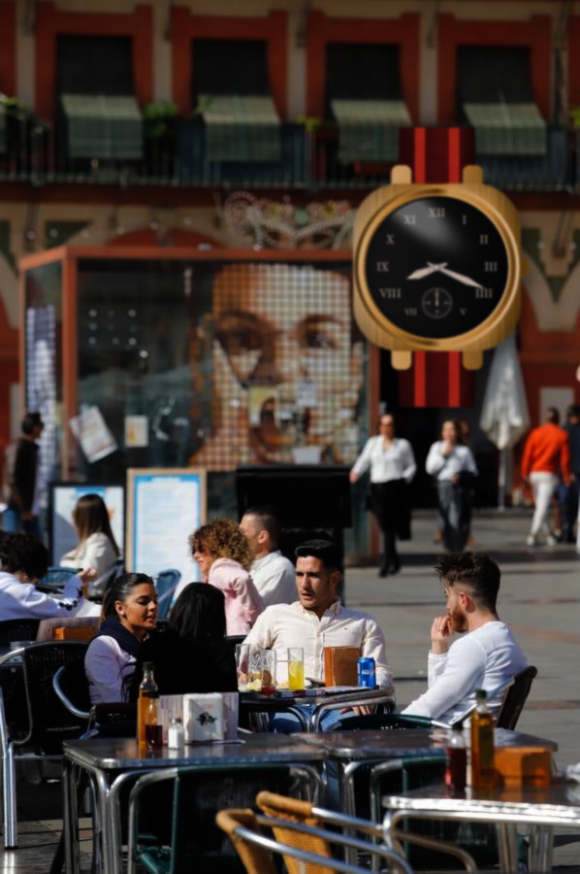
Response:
8.19
